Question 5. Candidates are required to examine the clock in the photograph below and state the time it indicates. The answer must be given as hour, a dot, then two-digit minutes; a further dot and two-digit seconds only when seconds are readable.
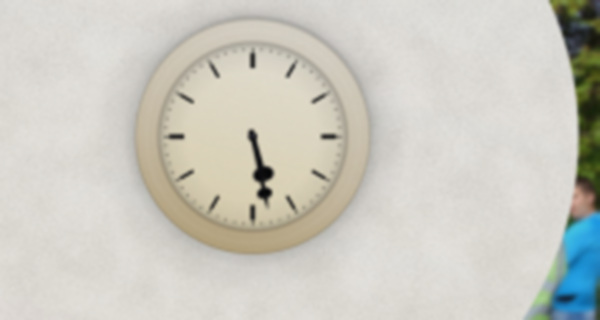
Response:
5.28
